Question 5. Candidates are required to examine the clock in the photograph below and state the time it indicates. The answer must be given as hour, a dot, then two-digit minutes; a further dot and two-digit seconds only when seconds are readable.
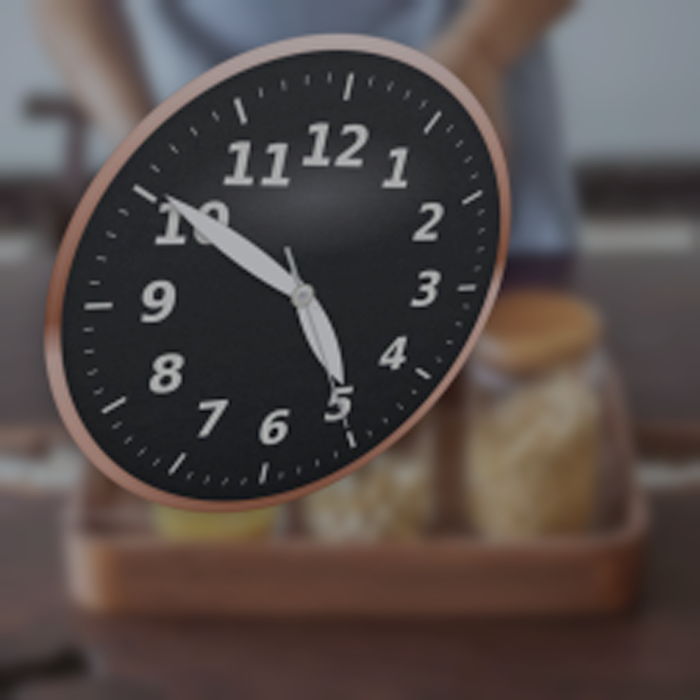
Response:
4.50.25
